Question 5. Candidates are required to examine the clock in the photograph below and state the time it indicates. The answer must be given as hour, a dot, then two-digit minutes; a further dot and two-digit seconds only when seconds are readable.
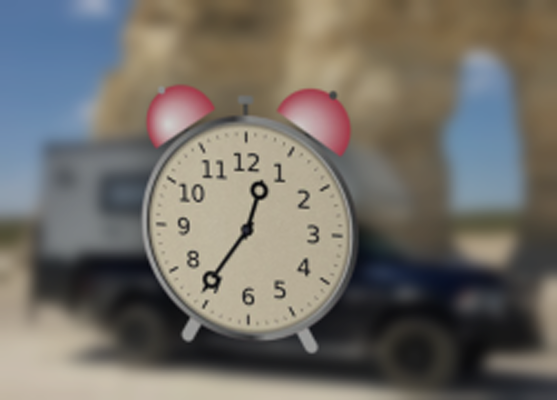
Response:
12.36
